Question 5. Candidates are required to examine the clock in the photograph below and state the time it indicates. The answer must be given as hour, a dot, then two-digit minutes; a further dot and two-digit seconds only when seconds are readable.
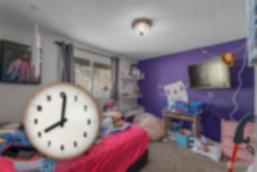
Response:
8.01
